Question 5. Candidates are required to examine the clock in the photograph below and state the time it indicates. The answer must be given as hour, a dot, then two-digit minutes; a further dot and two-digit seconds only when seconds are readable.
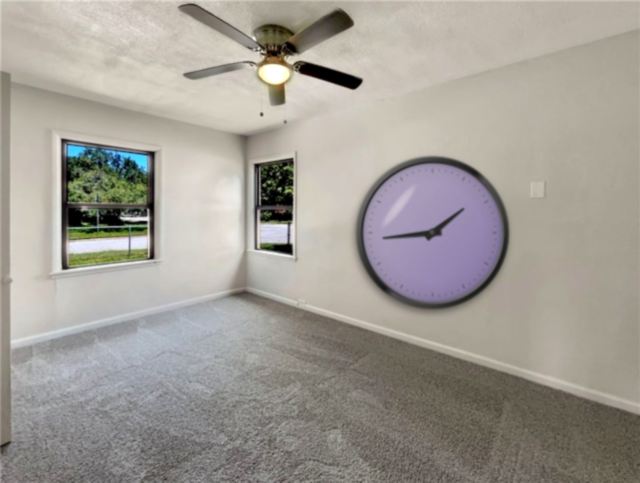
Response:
1.44
